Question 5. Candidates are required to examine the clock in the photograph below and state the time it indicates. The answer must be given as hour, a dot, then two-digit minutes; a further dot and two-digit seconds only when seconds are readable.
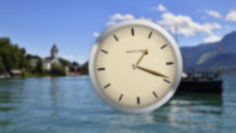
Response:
1.19
